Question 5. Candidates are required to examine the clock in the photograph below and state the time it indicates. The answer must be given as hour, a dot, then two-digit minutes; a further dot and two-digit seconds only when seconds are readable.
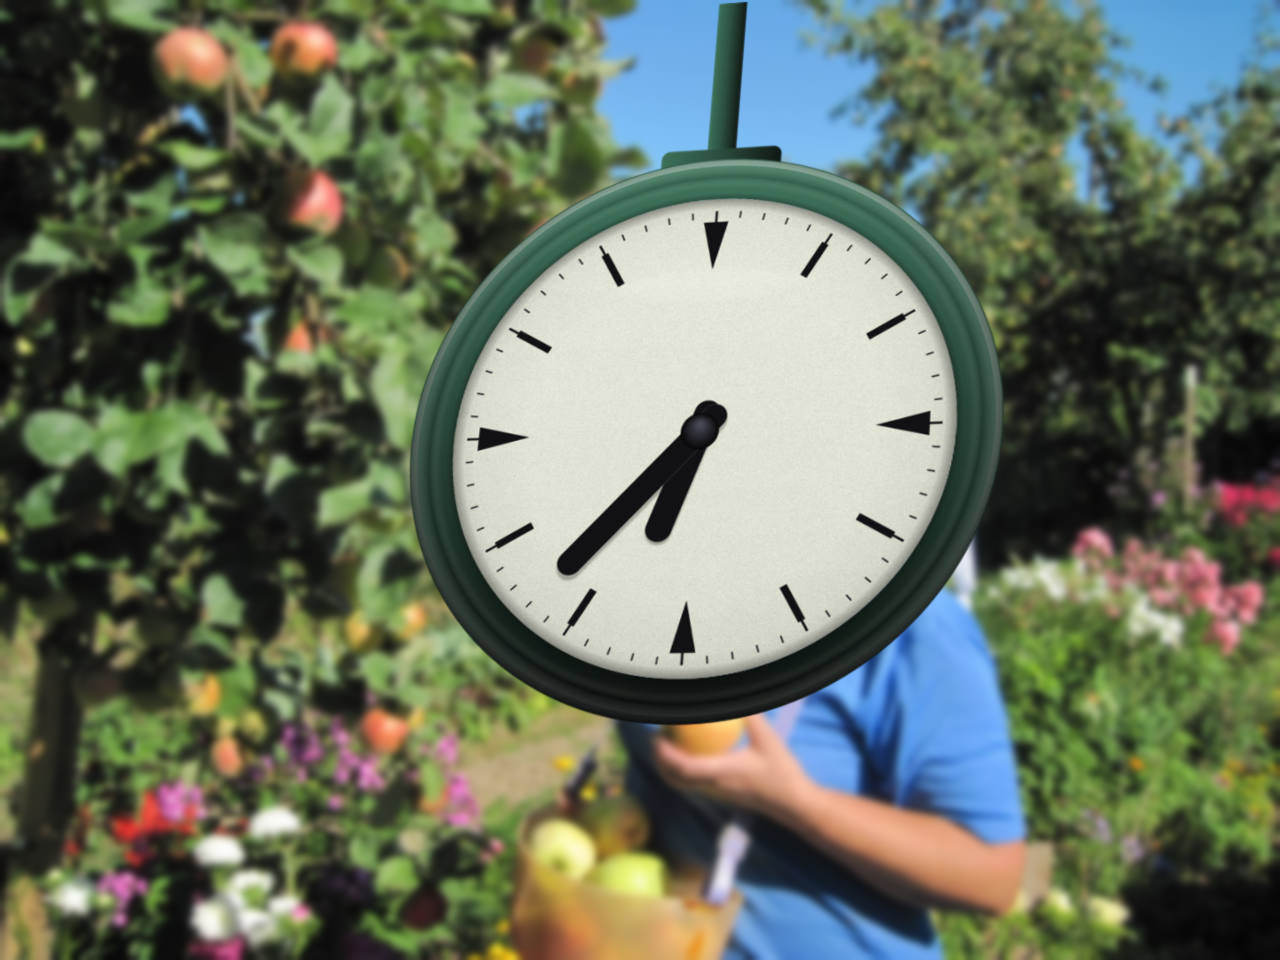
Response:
6.37
